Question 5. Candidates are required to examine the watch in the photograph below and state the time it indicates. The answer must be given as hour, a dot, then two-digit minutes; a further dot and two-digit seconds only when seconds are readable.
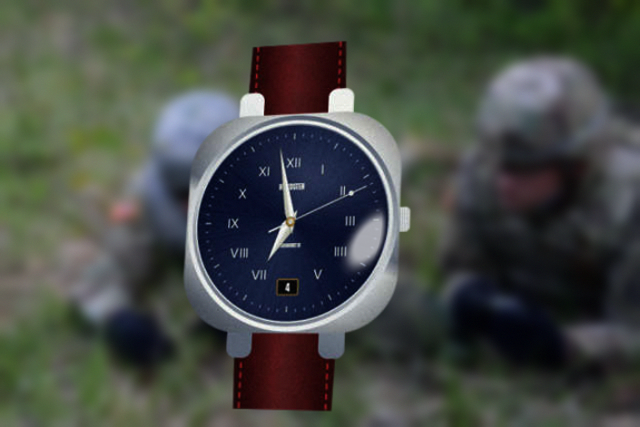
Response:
6.58.11
